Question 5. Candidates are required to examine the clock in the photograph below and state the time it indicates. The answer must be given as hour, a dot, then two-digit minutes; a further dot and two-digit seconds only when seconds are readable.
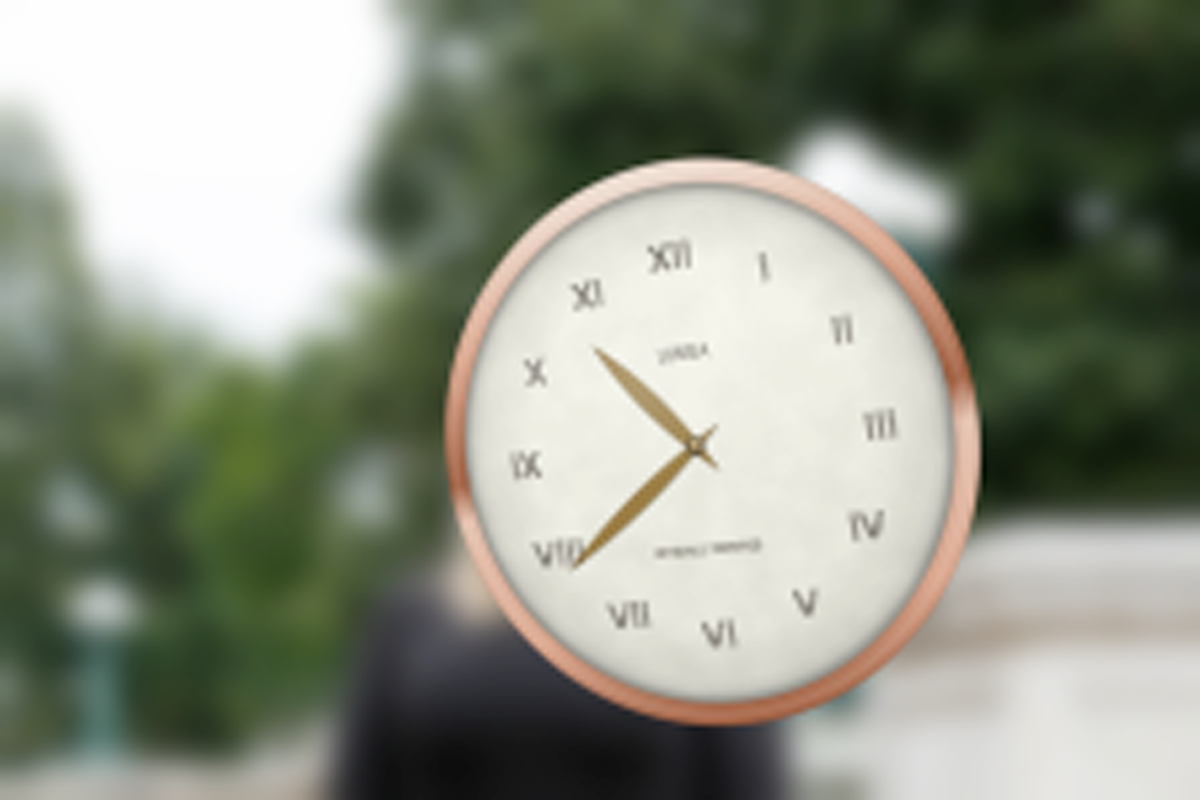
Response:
10.39
